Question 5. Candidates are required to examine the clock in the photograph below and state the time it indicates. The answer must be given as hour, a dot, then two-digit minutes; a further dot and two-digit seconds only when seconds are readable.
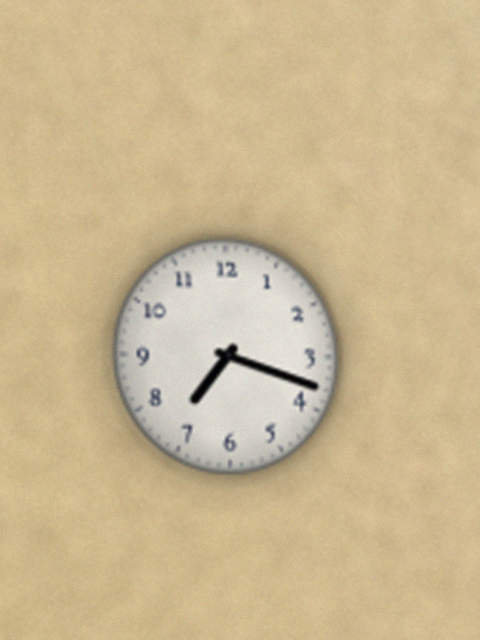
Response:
7.18
